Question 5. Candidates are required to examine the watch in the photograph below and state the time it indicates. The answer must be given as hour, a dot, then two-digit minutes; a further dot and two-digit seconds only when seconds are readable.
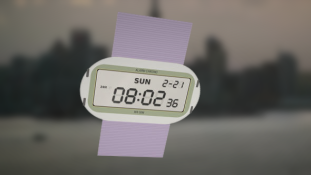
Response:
8.02.36
